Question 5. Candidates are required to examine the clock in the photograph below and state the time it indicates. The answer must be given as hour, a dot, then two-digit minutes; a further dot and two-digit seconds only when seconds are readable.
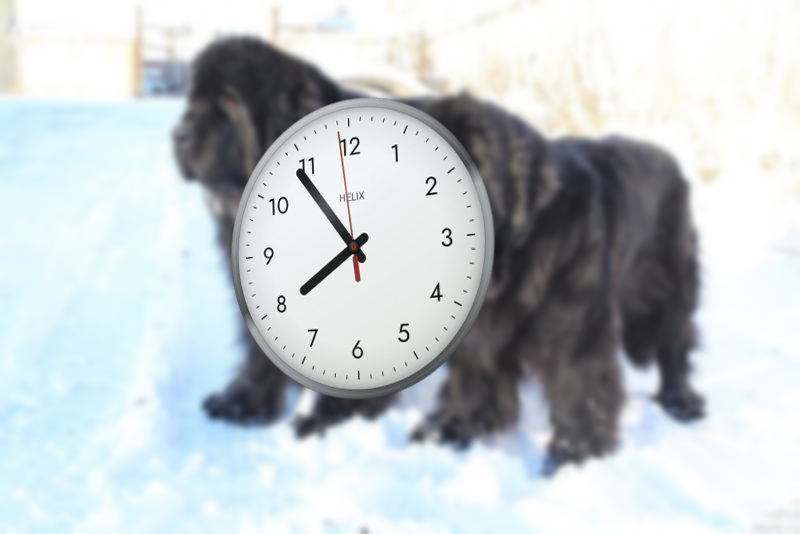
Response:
7.53.59
